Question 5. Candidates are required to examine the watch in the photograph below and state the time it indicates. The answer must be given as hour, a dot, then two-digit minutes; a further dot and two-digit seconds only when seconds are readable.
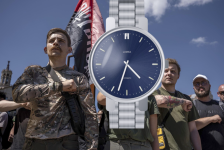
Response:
4.33
